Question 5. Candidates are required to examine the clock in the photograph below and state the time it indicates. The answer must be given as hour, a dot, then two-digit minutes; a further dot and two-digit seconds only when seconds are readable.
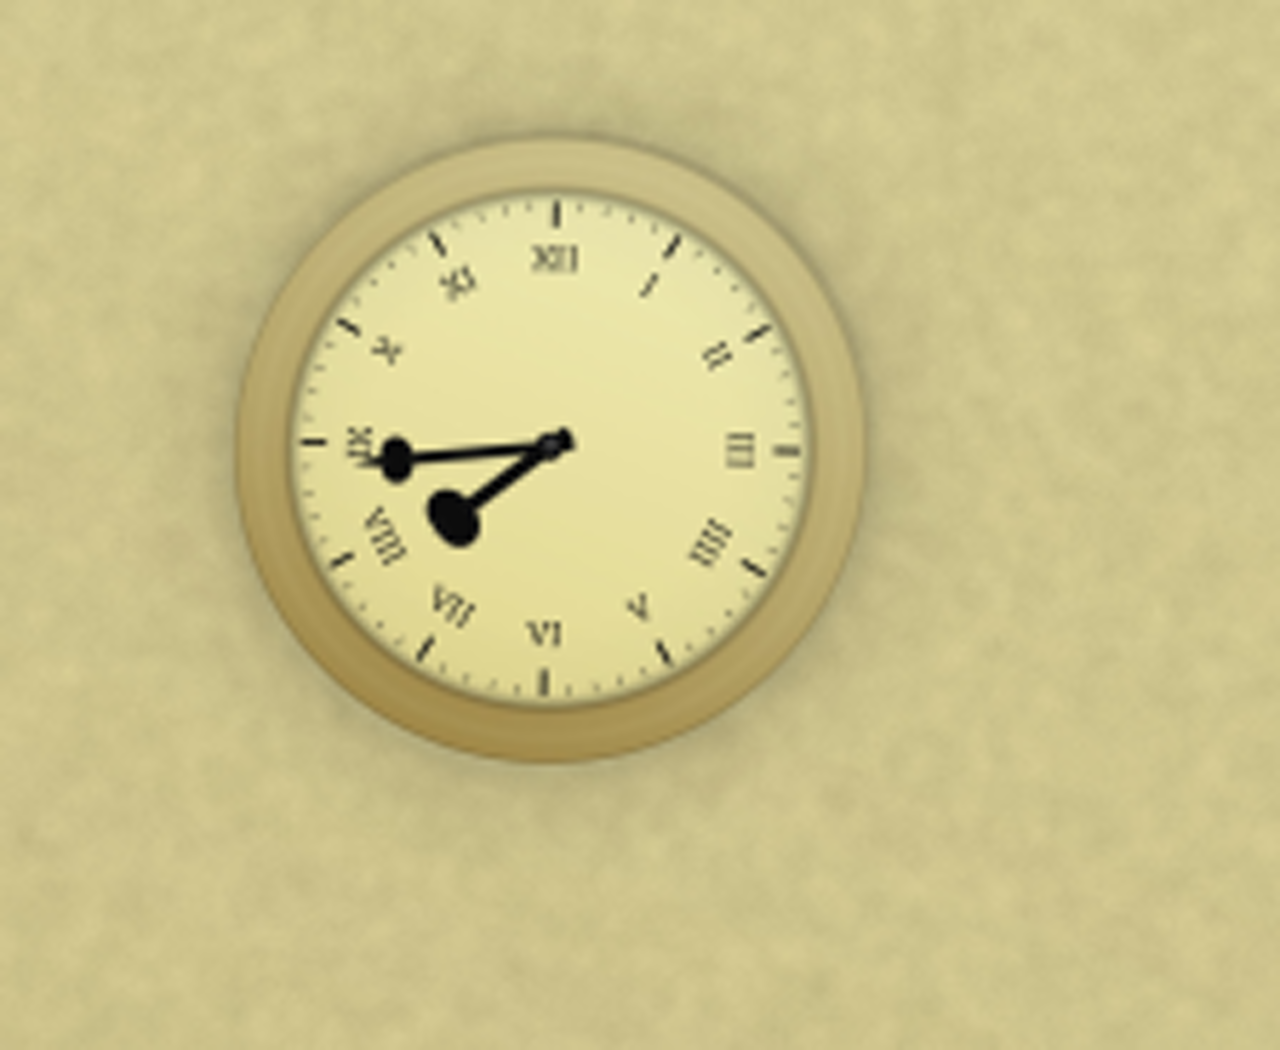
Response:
7.44
